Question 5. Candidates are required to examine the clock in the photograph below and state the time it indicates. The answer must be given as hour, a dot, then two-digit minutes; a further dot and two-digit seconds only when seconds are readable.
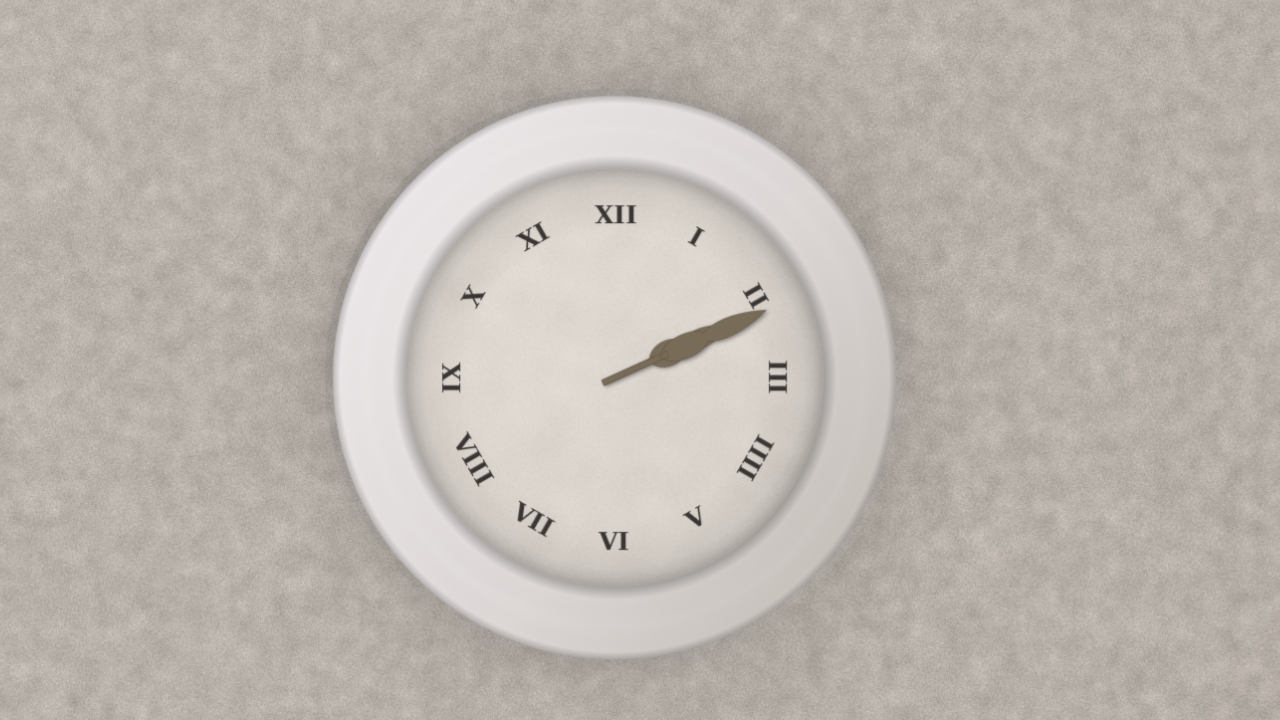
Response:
2.11
